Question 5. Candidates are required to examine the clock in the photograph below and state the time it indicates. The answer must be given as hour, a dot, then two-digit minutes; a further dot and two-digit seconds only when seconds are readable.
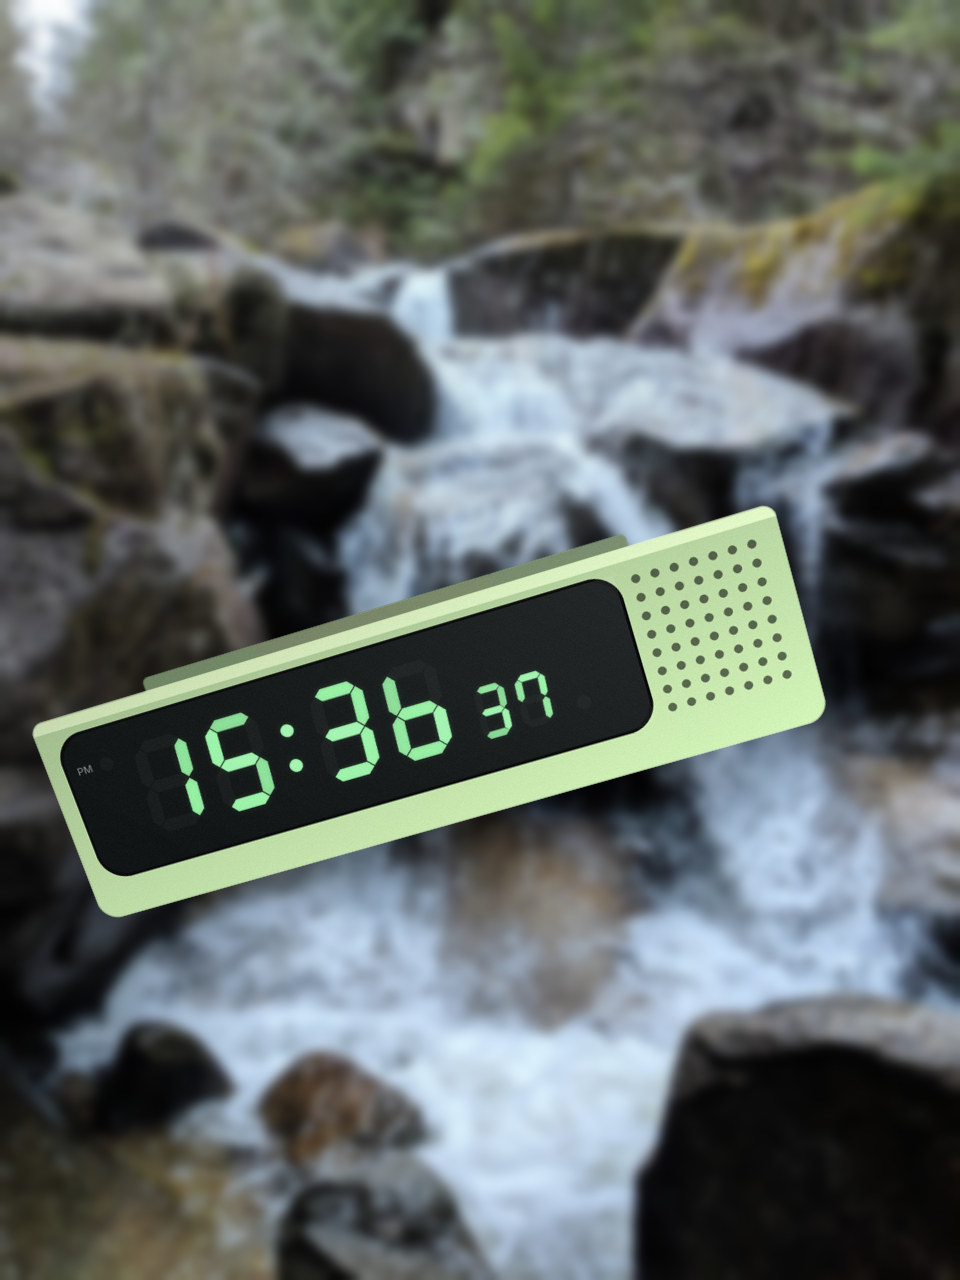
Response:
15.36.37
